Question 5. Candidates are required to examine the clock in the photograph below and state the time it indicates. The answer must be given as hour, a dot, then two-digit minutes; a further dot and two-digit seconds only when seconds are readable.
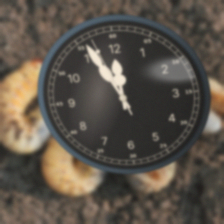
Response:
11.55.57
